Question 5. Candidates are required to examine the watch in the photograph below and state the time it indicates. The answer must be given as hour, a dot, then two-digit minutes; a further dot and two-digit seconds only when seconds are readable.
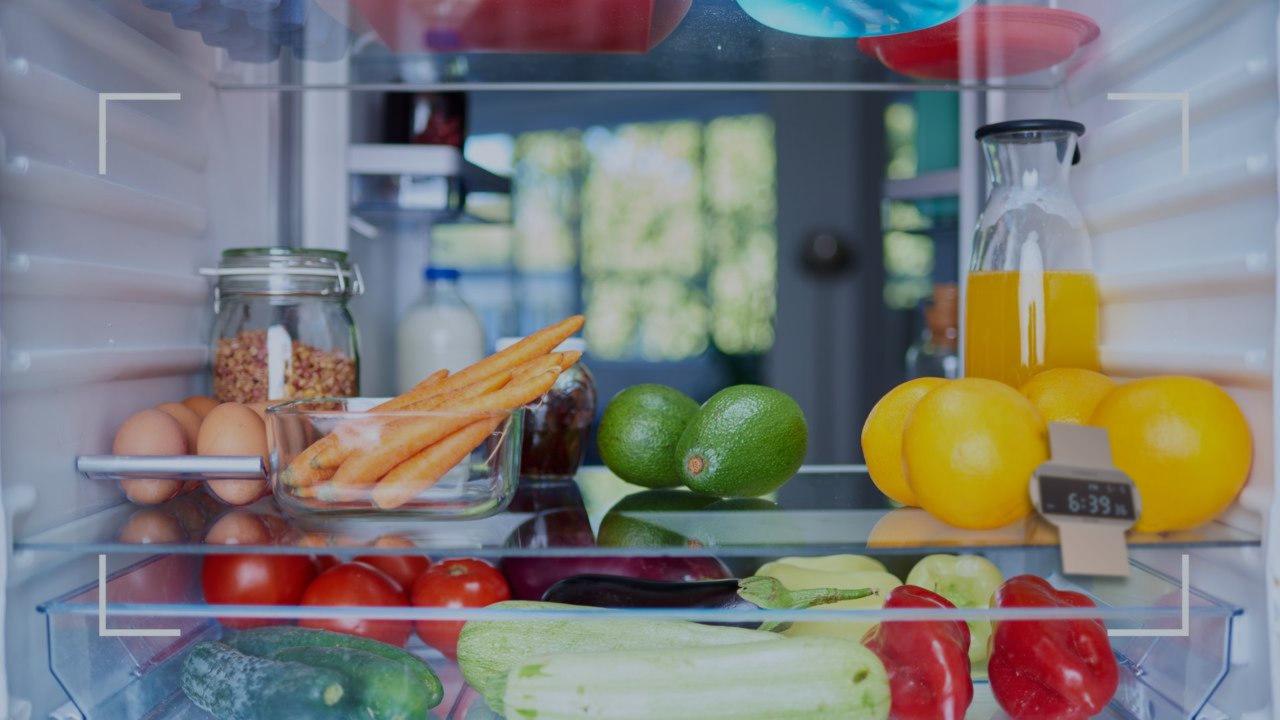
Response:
6.39
